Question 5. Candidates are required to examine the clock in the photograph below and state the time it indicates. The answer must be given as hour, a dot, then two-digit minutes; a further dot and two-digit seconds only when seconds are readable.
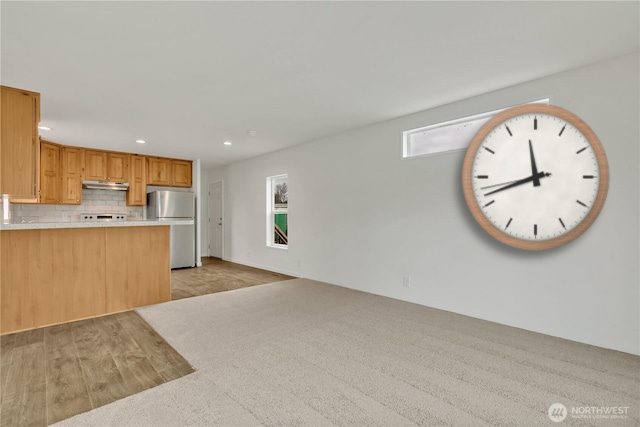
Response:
11.41.43
